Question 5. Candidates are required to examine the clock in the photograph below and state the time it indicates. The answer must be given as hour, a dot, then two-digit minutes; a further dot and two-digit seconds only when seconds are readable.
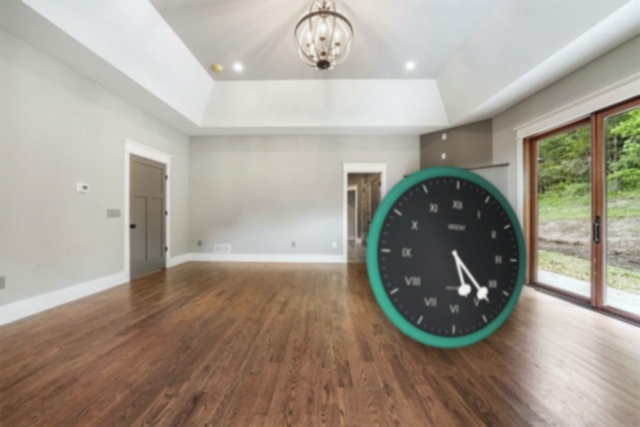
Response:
5.23
